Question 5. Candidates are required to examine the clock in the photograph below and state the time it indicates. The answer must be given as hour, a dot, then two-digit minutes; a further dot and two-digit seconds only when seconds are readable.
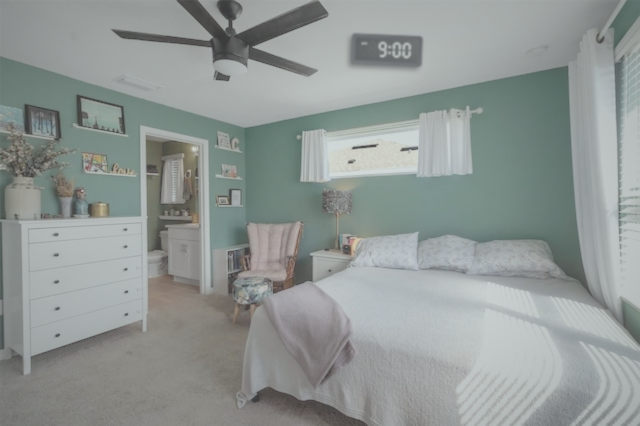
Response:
9.00
